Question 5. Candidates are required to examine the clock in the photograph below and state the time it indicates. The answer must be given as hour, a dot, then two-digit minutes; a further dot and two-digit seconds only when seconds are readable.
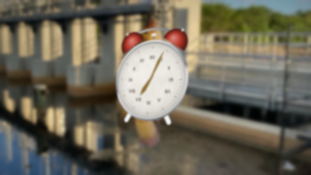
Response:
7.04
